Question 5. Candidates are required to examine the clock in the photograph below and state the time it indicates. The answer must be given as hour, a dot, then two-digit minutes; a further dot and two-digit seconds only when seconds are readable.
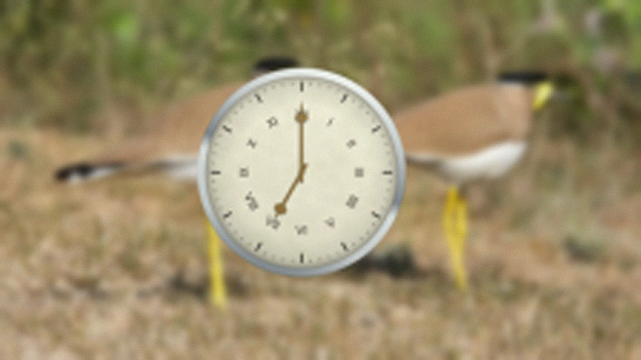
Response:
7.00
